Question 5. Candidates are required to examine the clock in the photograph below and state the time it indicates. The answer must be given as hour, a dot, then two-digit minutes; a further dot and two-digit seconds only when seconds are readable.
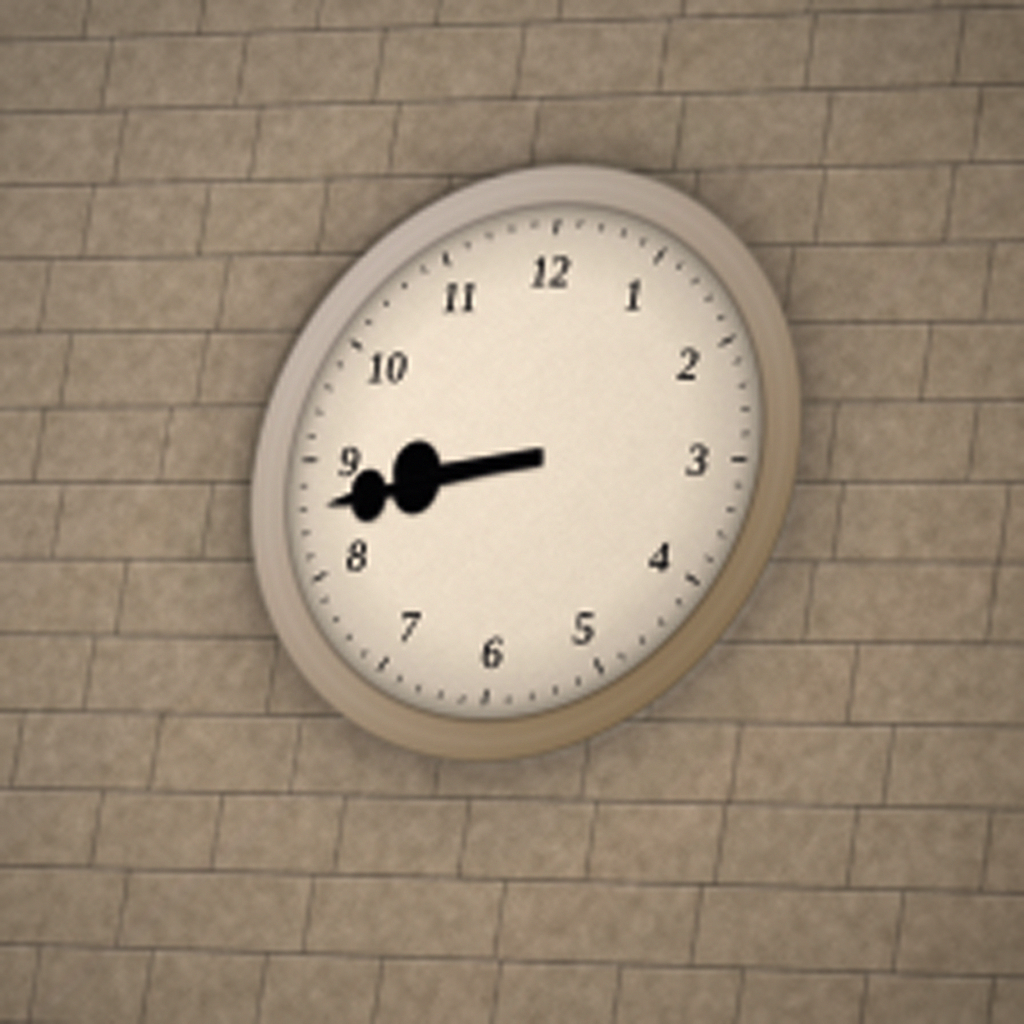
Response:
8.43
